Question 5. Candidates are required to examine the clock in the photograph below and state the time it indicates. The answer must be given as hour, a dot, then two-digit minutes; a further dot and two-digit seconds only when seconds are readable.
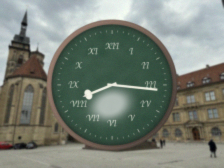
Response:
8.16
